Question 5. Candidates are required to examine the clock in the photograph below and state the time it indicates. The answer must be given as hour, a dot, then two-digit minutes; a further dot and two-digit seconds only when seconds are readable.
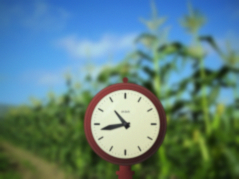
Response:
10.43
